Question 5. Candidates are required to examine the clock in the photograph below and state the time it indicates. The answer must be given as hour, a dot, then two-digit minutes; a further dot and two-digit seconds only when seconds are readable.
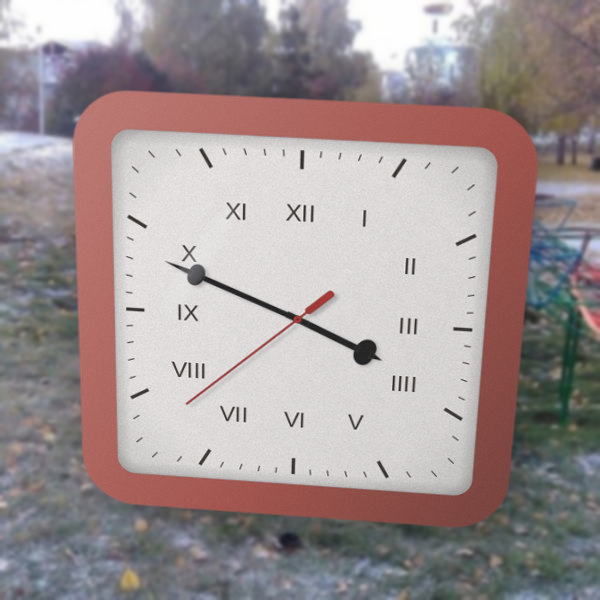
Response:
3.48.38
